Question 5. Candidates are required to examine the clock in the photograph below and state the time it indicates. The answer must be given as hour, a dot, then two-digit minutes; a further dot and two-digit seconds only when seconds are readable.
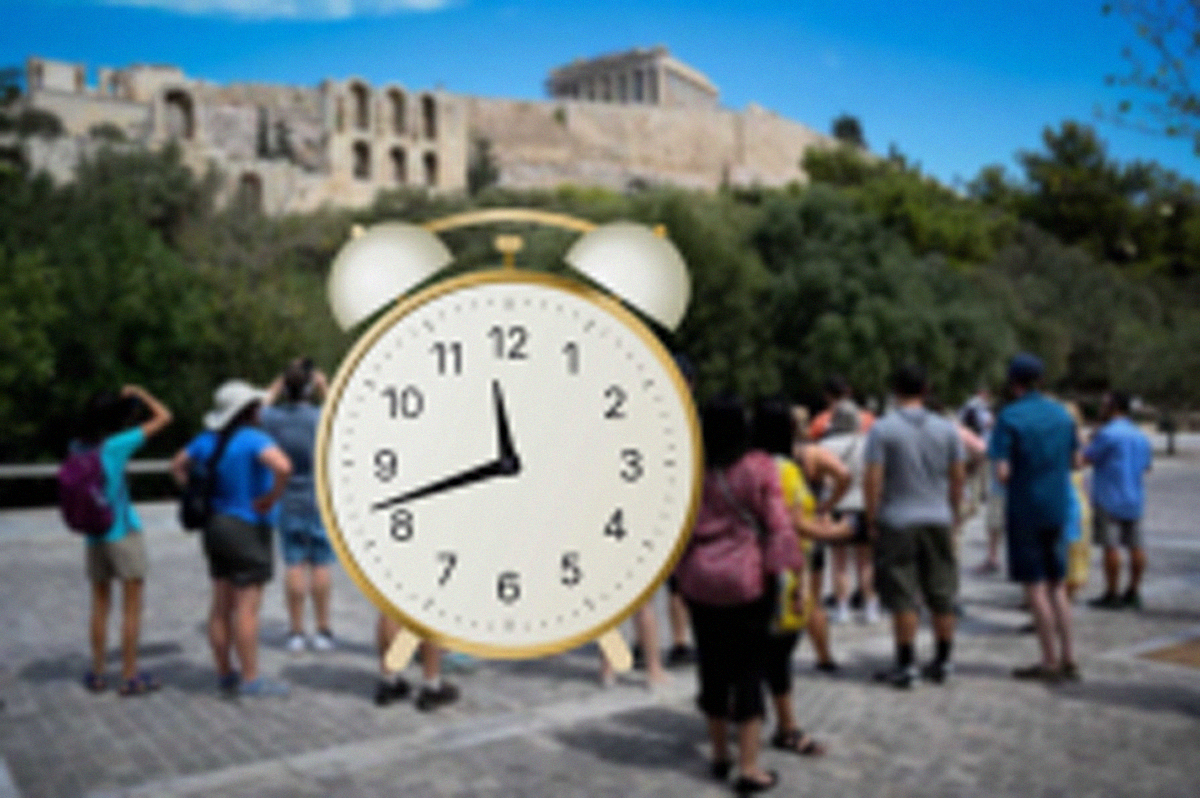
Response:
11.42
